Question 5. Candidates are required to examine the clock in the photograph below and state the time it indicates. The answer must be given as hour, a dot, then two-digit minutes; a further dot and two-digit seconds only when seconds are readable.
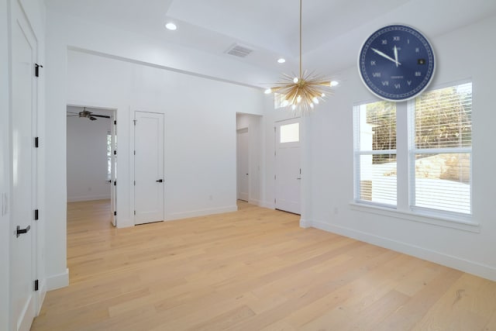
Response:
11.50
